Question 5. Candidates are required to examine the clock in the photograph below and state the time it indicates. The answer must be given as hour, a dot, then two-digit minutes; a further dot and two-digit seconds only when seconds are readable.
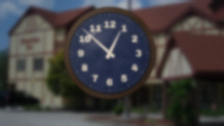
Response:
12.52
